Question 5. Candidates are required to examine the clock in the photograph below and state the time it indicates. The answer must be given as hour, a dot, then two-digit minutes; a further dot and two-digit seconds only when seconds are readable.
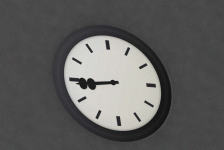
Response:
8.44
